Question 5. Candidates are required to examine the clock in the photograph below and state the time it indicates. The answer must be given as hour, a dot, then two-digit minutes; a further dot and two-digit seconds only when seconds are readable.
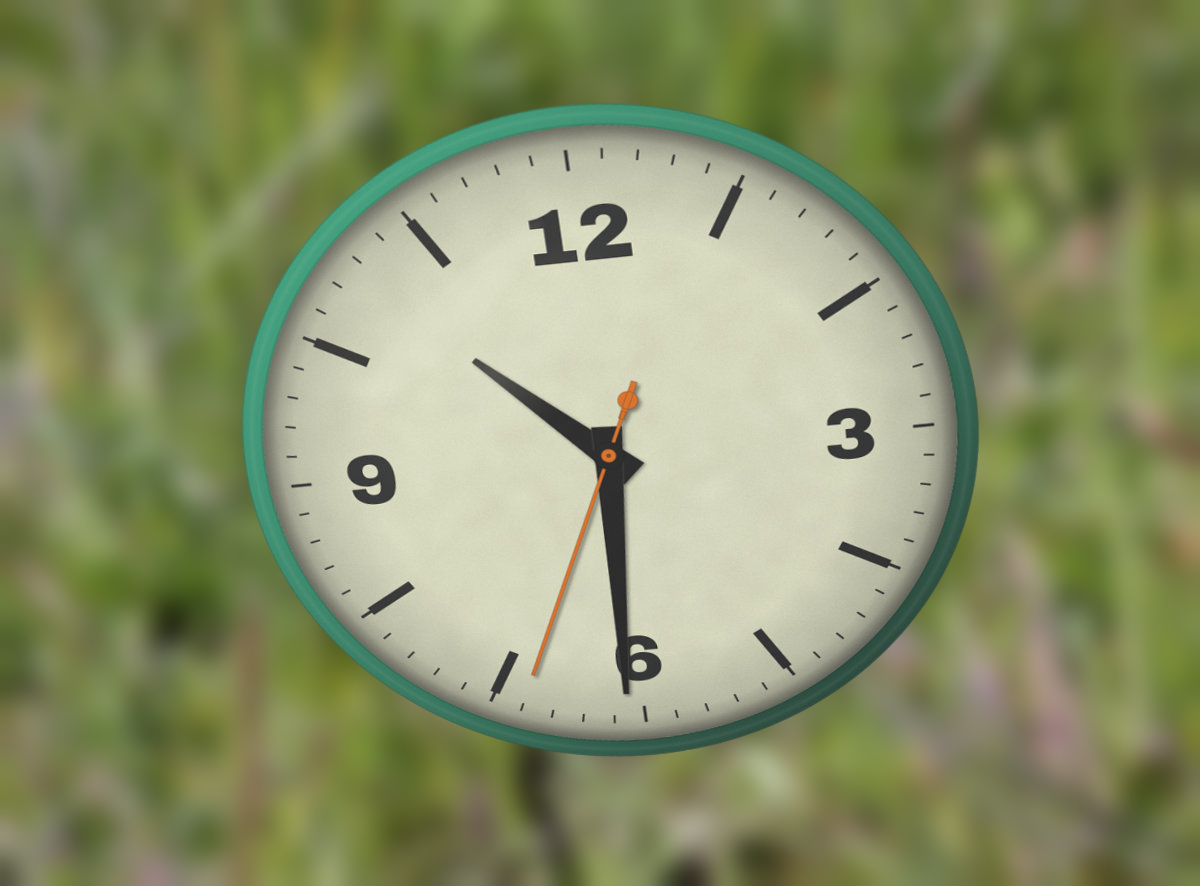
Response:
10.30.34
